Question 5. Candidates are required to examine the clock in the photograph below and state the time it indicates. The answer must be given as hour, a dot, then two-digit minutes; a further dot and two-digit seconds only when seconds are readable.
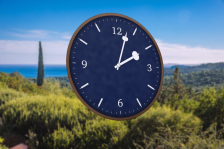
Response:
2.03
